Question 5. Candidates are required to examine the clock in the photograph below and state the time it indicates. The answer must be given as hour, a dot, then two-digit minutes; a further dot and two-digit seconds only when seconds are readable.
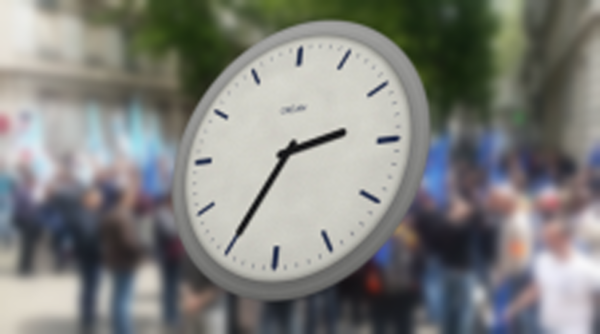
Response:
2.35
